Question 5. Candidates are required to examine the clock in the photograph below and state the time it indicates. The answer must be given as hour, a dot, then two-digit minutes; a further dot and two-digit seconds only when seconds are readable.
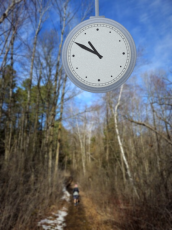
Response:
10.50
